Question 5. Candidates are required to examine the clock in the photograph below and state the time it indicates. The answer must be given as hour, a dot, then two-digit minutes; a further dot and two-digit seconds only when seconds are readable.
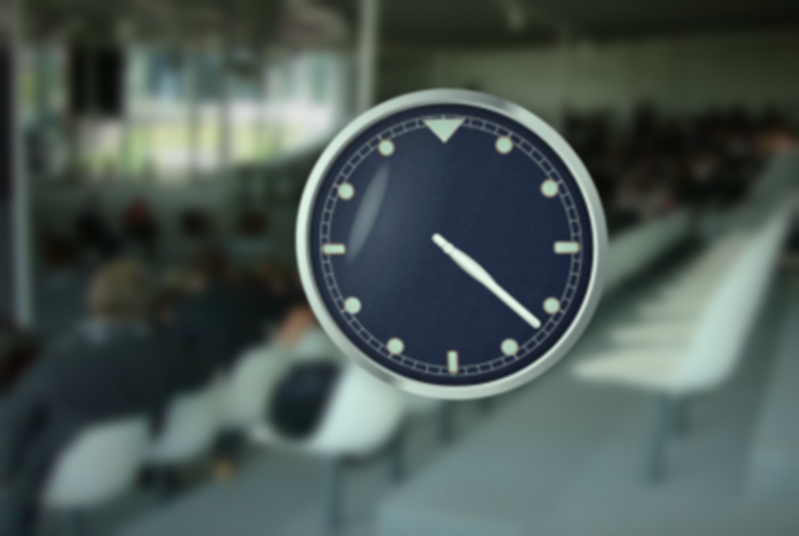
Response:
4.22
